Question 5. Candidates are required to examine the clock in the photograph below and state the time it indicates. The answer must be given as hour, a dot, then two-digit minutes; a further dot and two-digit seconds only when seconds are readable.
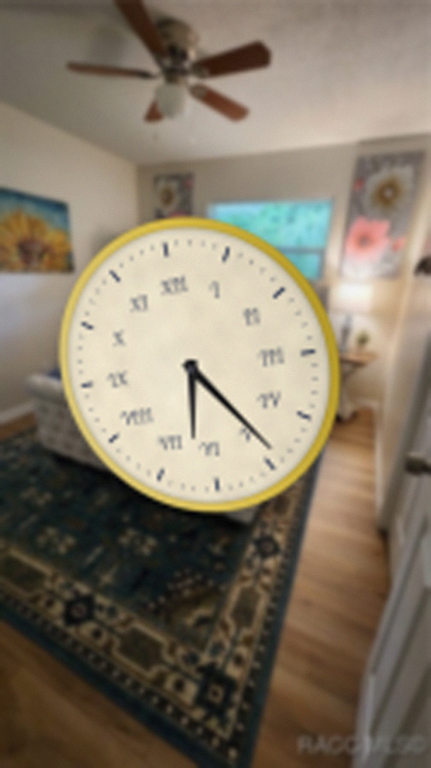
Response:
6.24
